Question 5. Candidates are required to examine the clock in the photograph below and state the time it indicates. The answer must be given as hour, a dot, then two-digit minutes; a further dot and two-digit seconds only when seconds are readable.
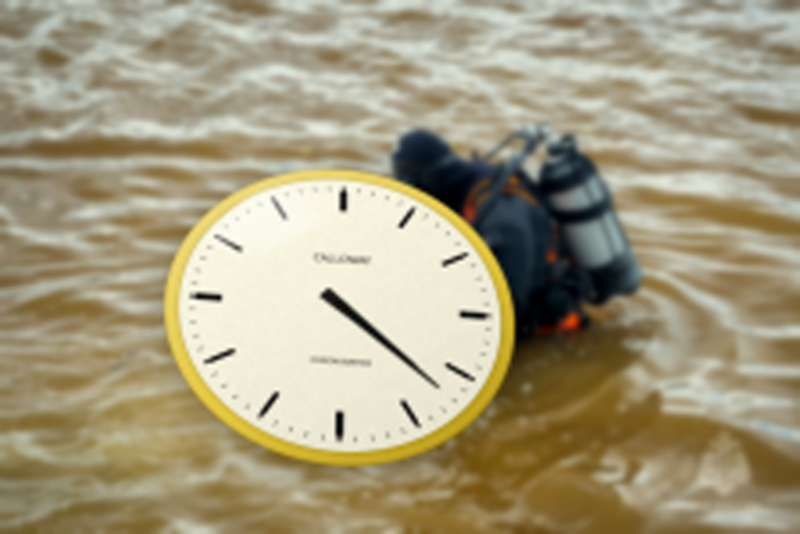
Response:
4.22
